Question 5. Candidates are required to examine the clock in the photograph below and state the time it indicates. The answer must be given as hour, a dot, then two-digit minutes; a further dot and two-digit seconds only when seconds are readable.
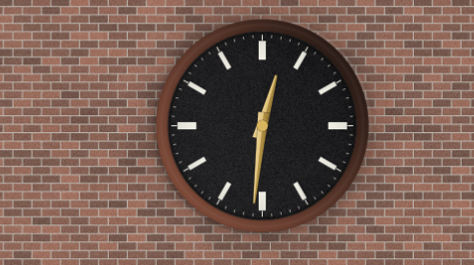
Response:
12.31
